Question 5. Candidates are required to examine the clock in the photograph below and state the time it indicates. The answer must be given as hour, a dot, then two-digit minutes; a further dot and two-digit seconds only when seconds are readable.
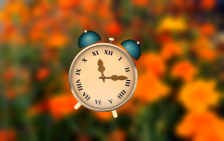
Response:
11.13
